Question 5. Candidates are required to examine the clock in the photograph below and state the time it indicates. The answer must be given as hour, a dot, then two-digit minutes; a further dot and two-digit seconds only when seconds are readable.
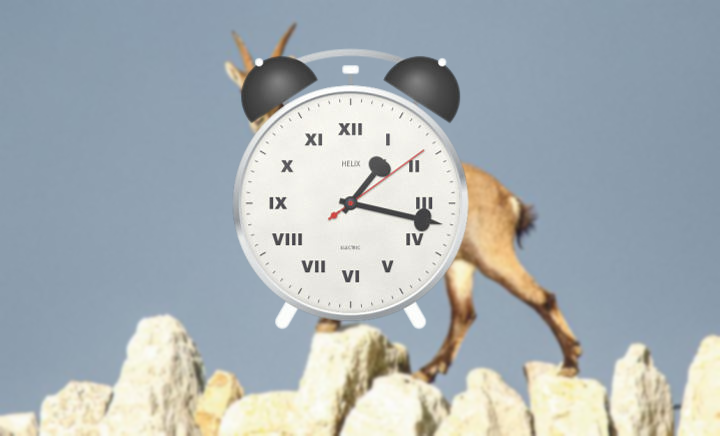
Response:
1.17.09
